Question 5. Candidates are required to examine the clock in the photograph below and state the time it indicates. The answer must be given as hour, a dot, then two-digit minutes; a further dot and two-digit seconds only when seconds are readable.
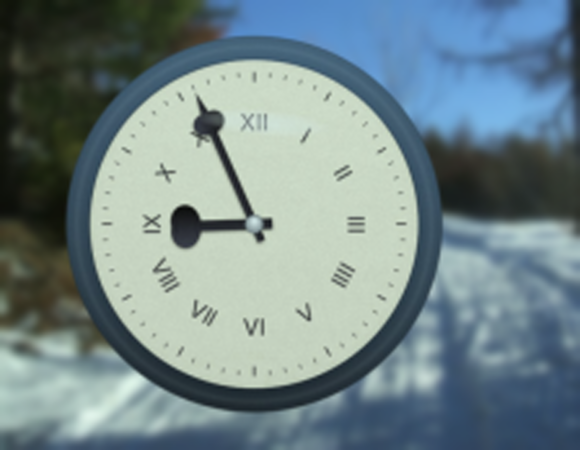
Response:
8.56
